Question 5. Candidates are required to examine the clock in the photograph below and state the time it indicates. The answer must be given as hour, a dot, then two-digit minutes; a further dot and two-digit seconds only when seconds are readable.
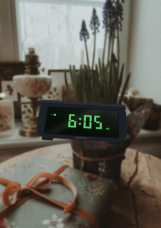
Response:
6.05
